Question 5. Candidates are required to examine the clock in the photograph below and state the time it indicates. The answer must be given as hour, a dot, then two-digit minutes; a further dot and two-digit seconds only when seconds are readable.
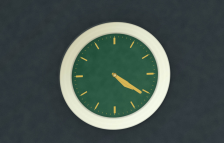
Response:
4.21
